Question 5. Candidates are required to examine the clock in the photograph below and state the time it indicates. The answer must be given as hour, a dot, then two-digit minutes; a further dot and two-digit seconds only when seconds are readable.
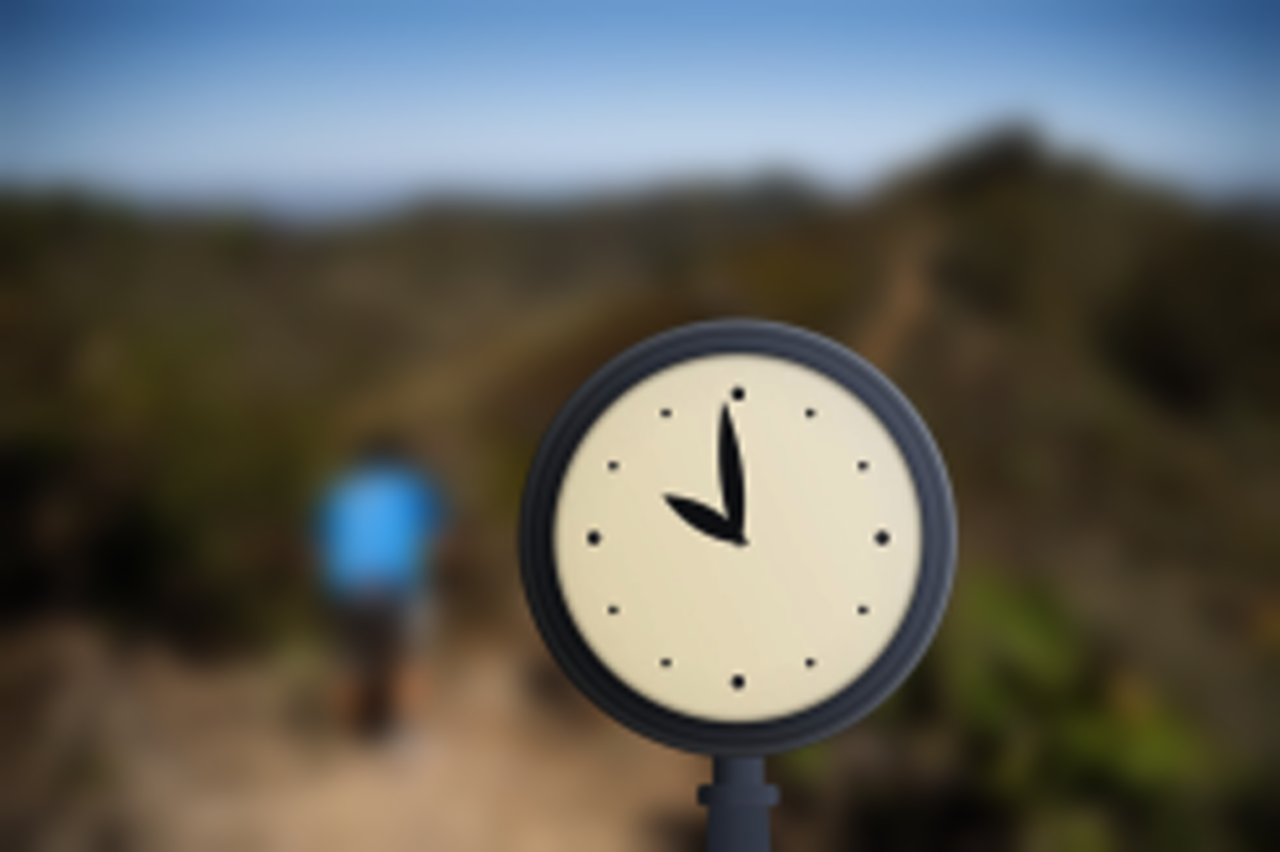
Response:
9.59
